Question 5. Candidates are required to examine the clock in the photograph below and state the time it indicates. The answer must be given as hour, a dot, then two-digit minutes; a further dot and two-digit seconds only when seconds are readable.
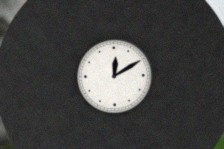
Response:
12.10
